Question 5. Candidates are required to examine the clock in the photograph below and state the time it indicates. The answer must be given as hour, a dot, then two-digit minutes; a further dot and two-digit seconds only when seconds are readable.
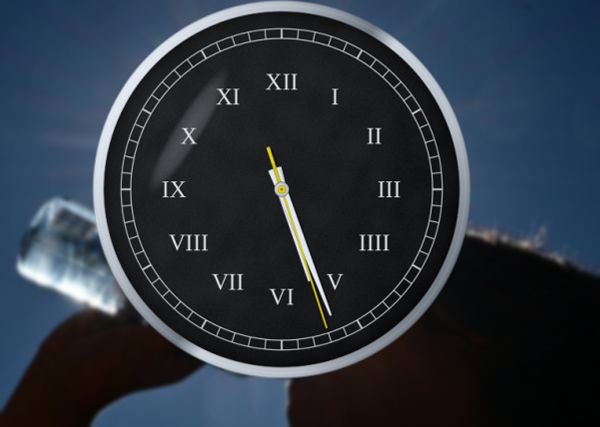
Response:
5.26.27
